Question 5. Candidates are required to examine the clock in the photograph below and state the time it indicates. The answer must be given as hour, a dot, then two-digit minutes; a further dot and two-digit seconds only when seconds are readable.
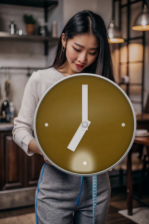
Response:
7.00
